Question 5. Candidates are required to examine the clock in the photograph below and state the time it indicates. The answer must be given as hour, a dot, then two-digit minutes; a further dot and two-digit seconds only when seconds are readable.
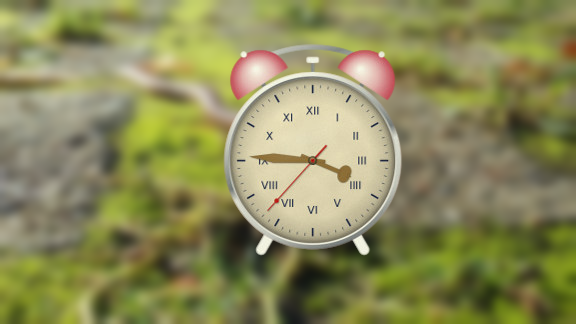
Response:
3.45.37
